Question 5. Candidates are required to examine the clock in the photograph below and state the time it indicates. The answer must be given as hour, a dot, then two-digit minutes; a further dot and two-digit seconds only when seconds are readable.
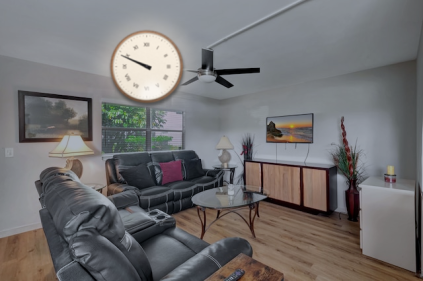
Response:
9.49
